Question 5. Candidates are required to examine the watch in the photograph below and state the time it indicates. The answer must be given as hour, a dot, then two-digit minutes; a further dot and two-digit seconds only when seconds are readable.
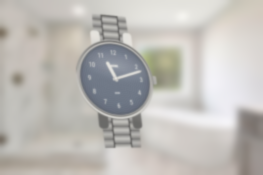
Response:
11.12
